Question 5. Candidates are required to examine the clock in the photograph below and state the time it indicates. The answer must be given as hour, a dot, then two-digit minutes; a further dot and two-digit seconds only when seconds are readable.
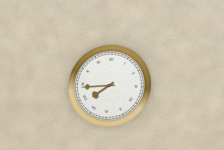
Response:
7.44
